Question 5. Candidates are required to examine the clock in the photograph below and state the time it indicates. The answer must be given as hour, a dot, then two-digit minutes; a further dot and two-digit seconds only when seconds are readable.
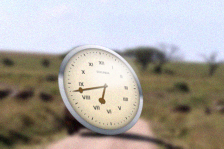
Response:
6.43
